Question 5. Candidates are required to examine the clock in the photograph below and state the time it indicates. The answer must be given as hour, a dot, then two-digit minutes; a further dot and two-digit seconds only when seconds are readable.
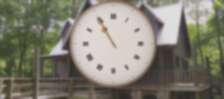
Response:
10.55
